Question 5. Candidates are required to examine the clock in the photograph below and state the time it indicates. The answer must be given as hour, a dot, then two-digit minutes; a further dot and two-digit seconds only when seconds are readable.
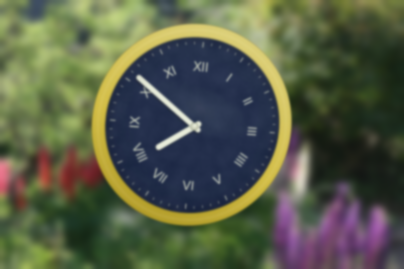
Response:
7.51
